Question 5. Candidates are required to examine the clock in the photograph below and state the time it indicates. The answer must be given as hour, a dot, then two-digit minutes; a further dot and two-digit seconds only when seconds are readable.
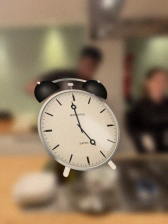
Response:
4.59
